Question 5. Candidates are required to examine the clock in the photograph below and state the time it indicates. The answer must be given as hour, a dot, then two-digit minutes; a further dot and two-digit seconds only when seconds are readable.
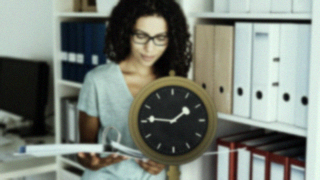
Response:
1.46
